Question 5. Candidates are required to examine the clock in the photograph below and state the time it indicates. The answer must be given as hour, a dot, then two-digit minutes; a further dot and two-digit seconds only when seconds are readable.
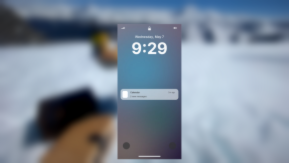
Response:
9.29
